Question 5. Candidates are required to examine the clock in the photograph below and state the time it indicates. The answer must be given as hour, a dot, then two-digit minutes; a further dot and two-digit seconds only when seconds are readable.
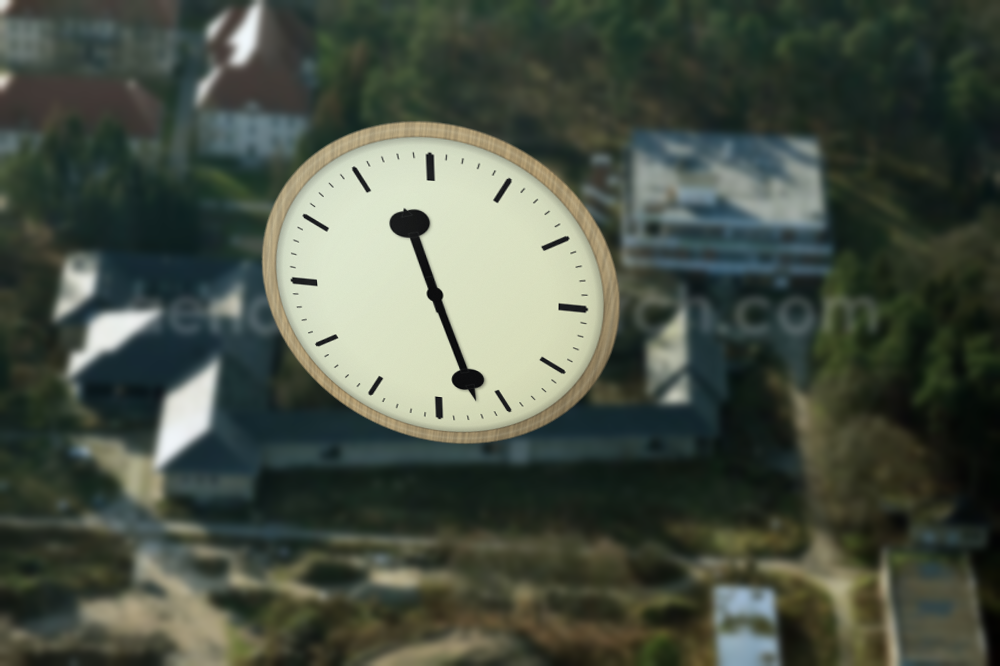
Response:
11.27
